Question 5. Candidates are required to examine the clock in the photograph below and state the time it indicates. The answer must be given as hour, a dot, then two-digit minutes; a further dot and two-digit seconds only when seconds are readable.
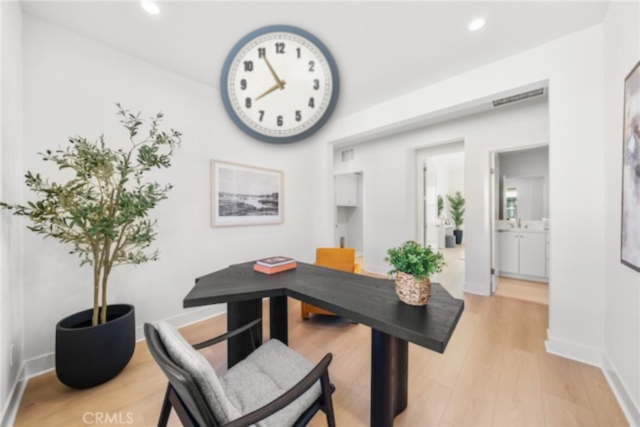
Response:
7.55
